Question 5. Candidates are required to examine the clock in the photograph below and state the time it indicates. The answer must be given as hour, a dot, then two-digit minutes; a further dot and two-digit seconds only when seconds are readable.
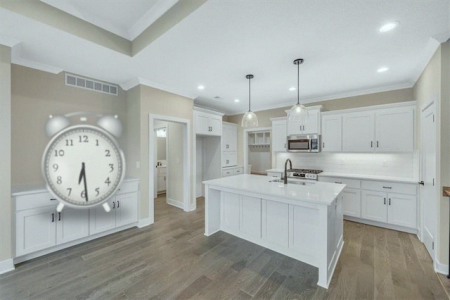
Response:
6.29
